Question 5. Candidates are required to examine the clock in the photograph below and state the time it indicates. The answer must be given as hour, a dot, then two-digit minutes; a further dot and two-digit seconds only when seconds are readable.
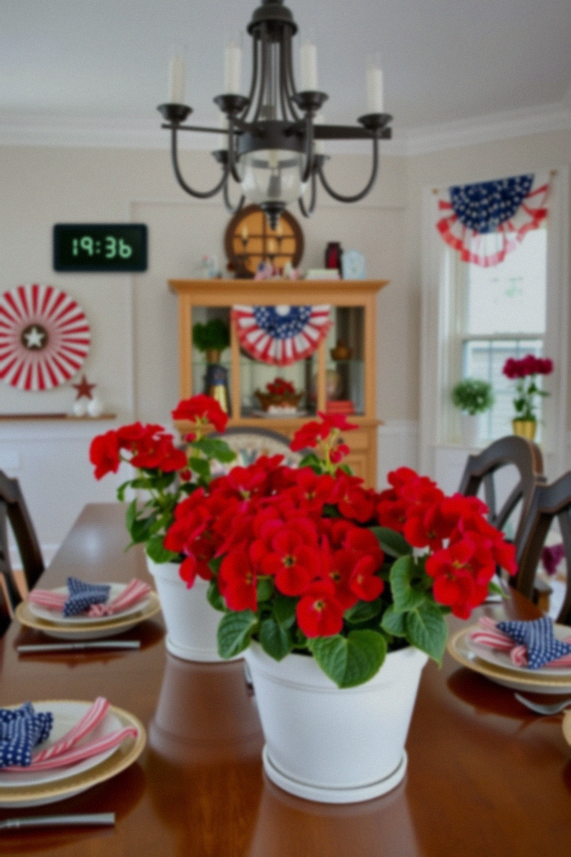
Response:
19.36
